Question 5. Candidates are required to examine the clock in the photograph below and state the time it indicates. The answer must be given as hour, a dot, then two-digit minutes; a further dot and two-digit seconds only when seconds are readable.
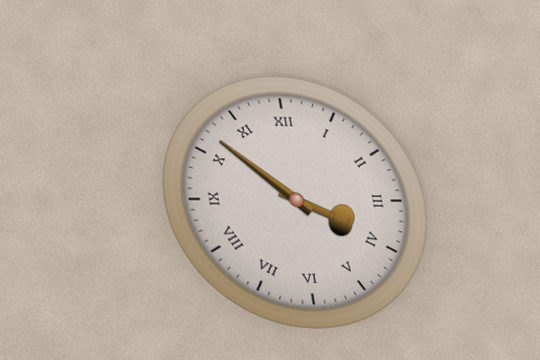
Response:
3.52
